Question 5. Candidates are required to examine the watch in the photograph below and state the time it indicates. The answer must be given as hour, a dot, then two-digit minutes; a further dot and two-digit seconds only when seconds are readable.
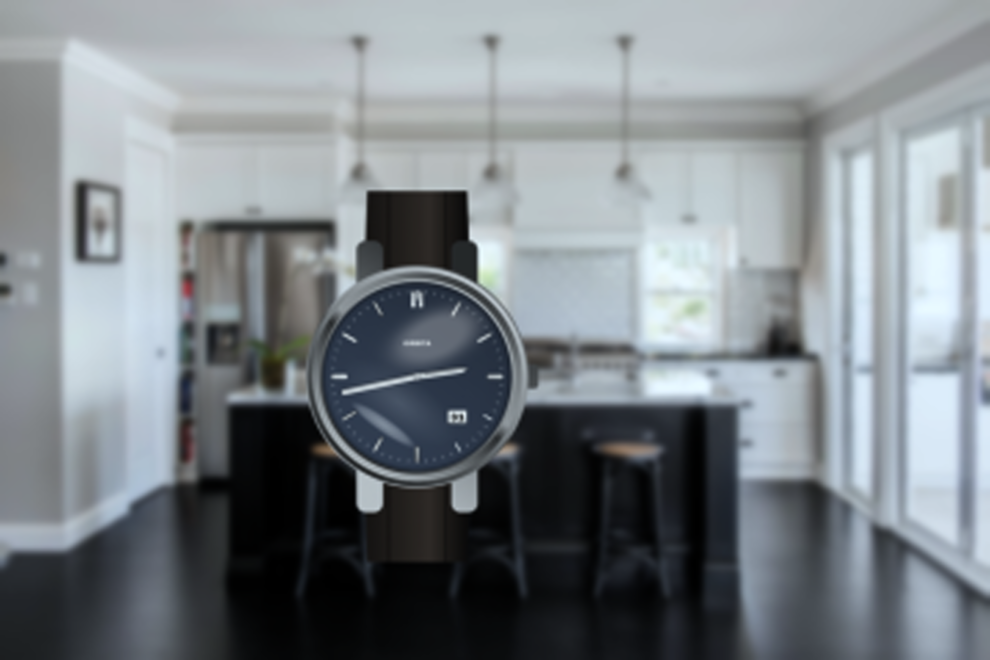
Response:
2.43
